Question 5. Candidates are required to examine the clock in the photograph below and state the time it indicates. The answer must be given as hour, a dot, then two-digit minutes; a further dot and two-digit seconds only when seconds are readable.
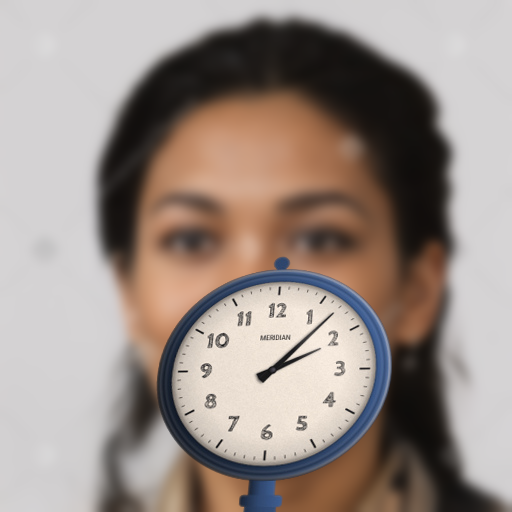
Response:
2.07
